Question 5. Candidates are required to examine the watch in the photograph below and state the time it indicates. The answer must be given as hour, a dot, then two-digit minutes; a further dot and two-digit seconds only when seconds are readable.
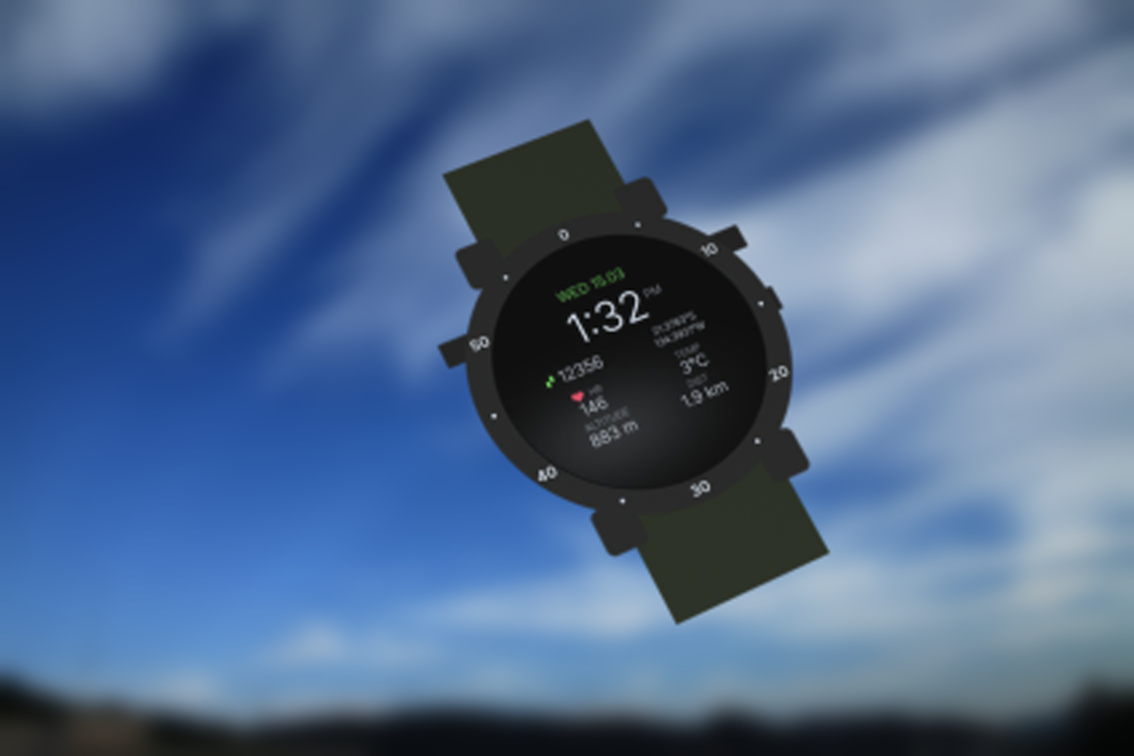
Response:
1.32
